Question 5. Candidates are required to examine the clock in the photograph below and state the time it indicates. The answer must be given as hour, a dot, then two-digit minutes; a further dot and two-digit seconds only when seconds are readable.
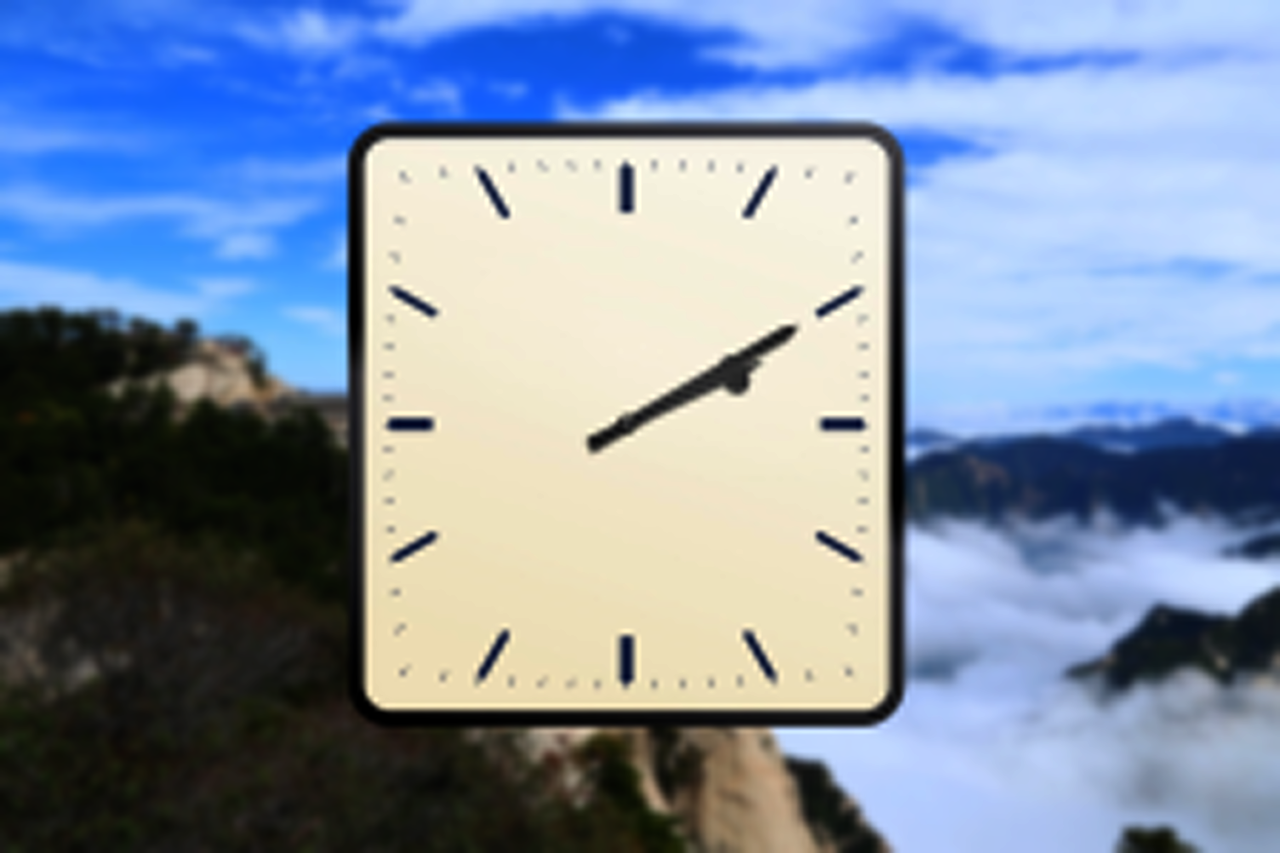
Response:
2.10
